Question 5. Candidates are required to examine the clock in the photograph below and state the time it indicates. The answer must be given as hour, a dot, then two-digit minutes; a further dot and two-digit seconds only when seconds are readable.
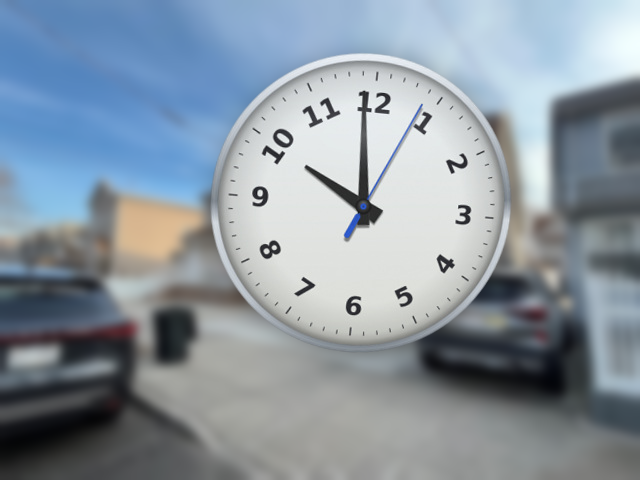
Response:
9.59.04
